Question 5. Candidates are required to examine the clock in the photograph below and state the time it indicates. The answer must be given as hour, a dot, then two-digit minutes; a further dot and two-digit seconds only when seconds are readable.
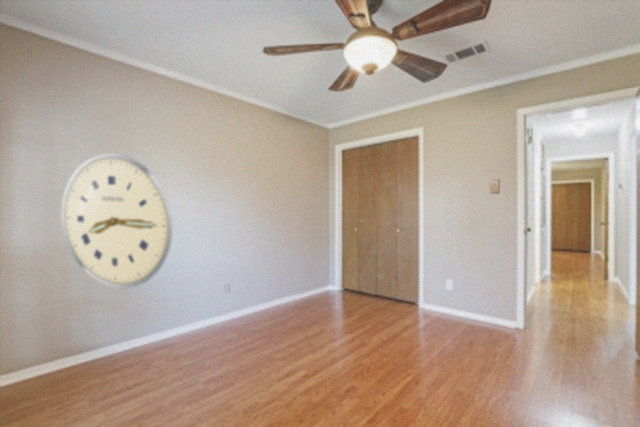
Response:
8.15
